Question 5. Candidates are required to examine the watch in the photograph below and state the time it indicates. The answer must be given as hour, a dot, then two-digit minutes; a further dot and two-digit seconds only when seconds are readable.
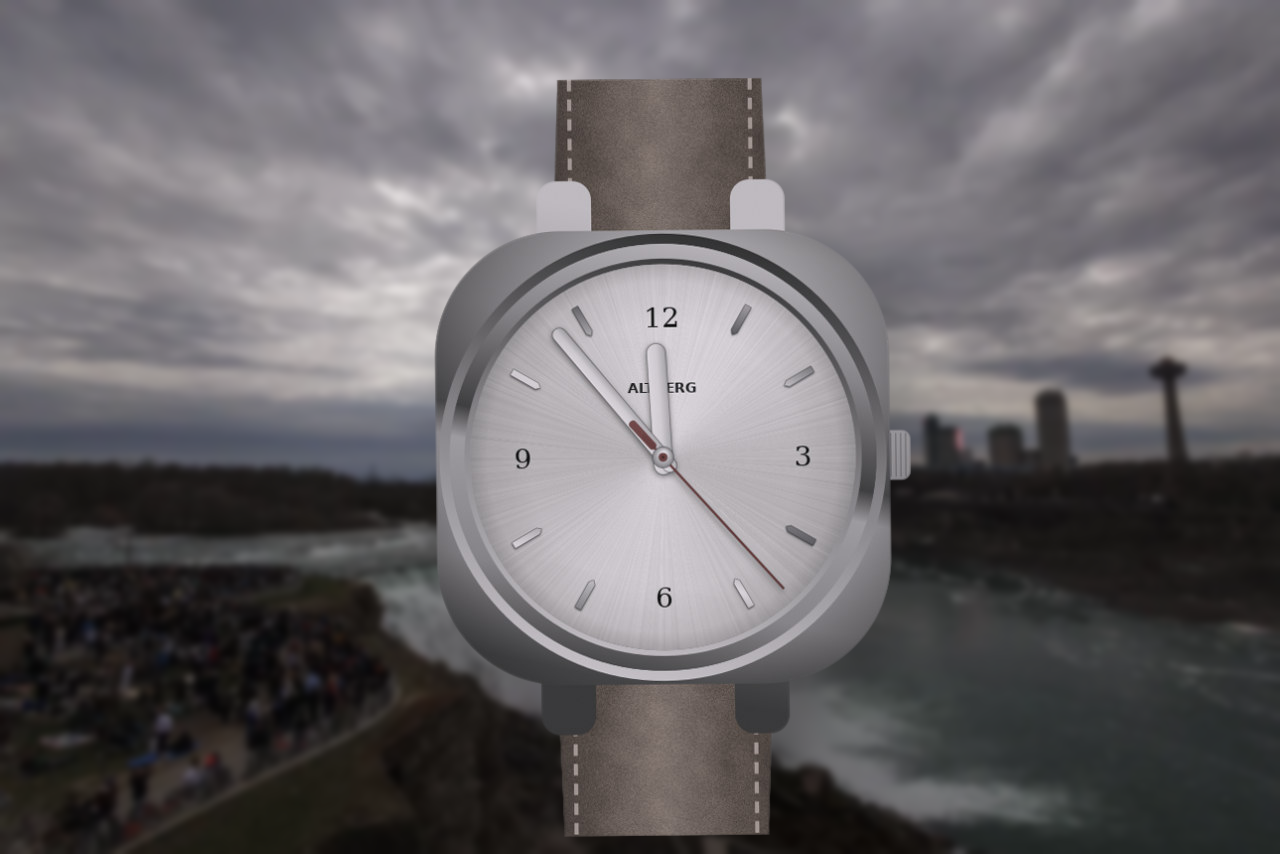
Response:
11.53.23
